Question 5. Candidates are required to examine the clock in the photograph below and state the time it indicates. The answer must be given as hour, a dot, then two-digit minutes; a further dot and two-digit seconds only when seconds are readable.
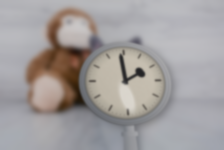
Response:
1.59
